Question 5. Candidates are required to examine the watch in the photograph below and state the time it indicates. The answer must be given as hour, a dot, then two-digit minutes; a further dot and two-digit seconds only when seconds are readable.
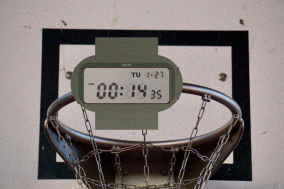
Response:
0.14.35
